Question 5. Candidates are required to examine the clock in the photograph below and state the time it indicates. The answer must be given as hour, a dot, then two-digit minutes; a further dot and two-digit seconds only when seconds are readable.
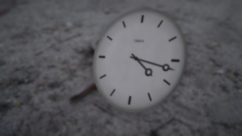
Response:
4.17
